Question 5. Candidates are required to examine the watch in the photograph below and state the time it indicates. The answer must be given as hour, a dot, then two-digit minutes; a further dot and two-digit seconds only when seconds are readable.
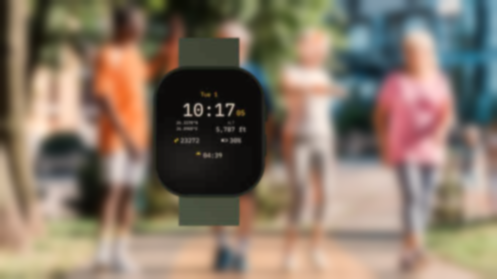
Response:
10.17
